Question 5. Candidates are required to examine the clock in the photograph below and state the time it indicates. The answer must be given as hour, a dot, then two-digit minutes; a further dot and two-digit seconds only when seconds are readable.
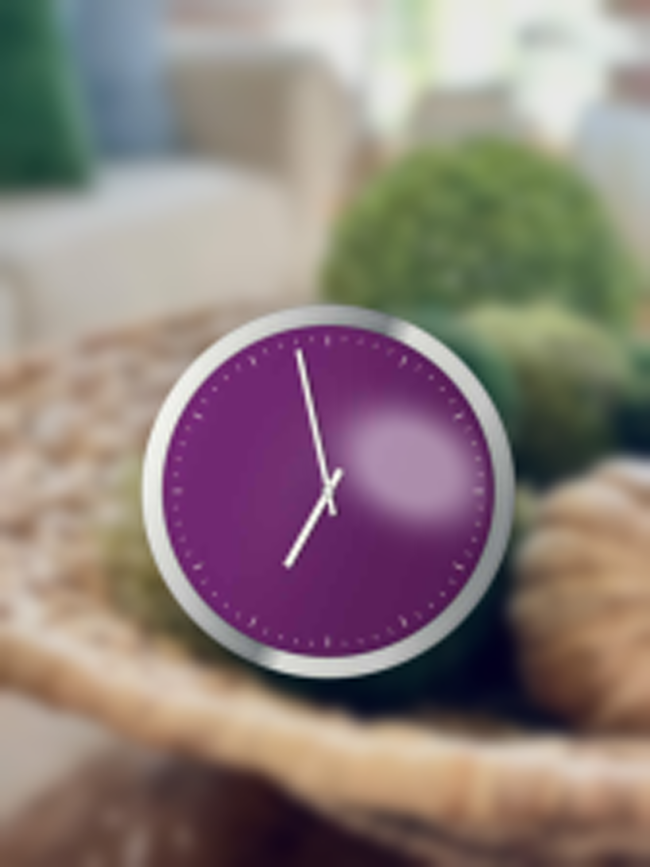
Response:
6.58
